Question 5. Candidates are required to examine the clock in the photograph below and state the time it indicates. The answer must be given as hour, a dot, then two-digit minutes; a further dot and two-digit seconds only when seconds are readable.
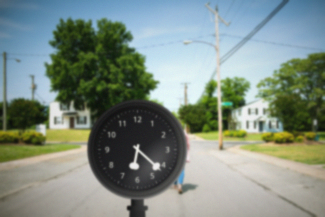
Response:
6.22
